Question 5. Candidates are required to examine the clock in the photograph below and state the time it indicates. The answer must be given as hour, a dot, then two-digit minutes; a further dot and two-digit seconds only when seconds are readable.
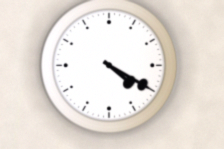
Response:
4.20
